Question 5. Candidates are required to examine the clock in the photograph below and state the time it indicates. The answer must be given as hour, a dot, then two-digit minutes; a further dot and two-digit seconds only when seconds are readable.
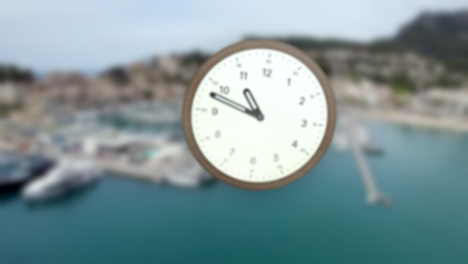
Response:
10.48
